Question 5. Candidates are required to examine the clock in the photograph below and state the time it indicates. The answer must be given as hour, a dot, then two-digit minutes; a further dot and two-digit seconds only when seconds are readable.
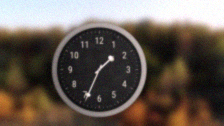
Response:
1.34
